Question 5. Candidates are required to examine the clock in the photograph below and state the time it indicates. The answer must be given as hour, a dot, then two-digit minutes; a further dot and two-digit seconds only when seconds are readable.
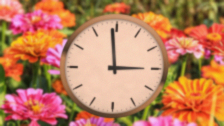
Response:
2.59
